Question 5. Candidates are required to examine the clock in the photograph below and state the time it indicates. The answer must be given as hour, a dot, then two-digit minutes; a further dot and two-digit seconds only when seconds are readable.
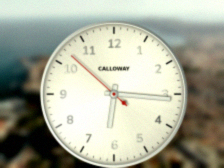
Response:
6.15.52
